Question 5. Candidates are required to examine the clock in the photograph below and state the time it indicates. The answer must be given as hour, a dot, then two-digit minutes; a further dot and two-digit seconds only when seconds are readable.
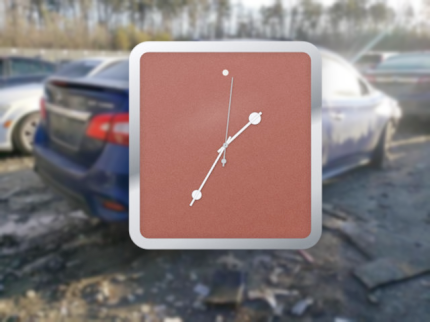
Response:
1.35.01
